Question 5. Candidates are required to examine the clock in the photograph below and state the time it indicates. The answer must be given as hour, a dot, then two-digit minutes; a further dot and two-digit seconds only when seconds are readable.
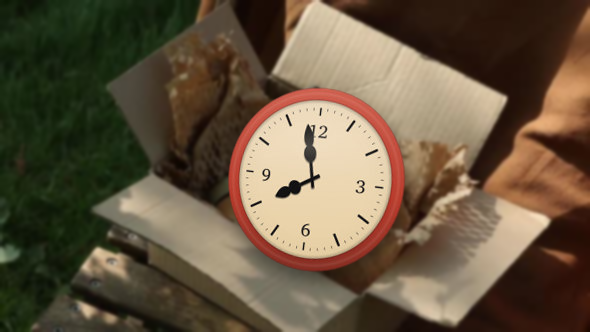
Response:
7.58
